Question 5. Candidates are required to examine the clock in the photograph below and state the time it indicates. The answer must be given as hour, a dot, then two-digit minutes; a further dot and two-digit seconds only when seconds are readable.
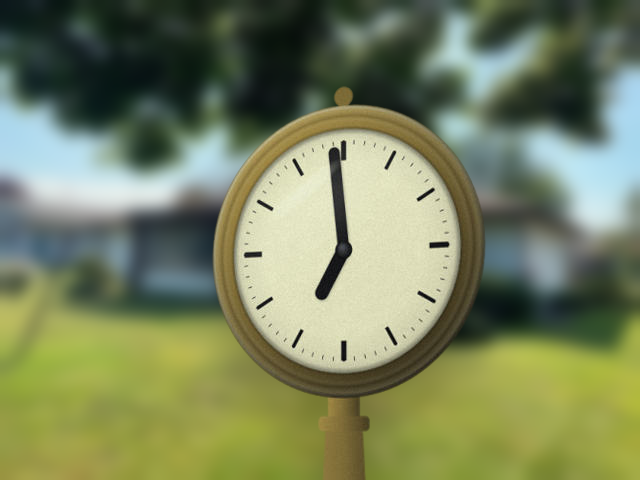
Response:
6.59
